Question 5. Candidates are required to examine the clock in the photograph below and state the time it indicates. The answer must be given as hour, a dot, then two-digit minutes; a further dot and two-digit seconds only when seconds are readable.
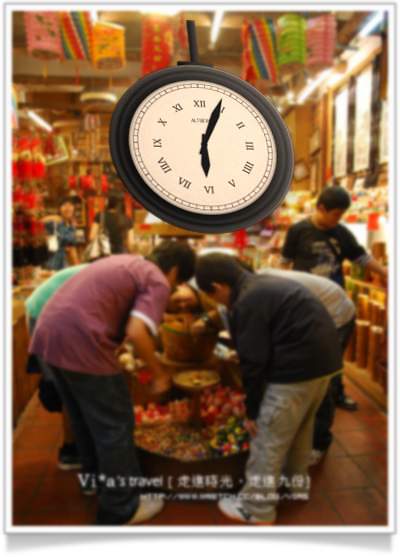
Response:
6.04
